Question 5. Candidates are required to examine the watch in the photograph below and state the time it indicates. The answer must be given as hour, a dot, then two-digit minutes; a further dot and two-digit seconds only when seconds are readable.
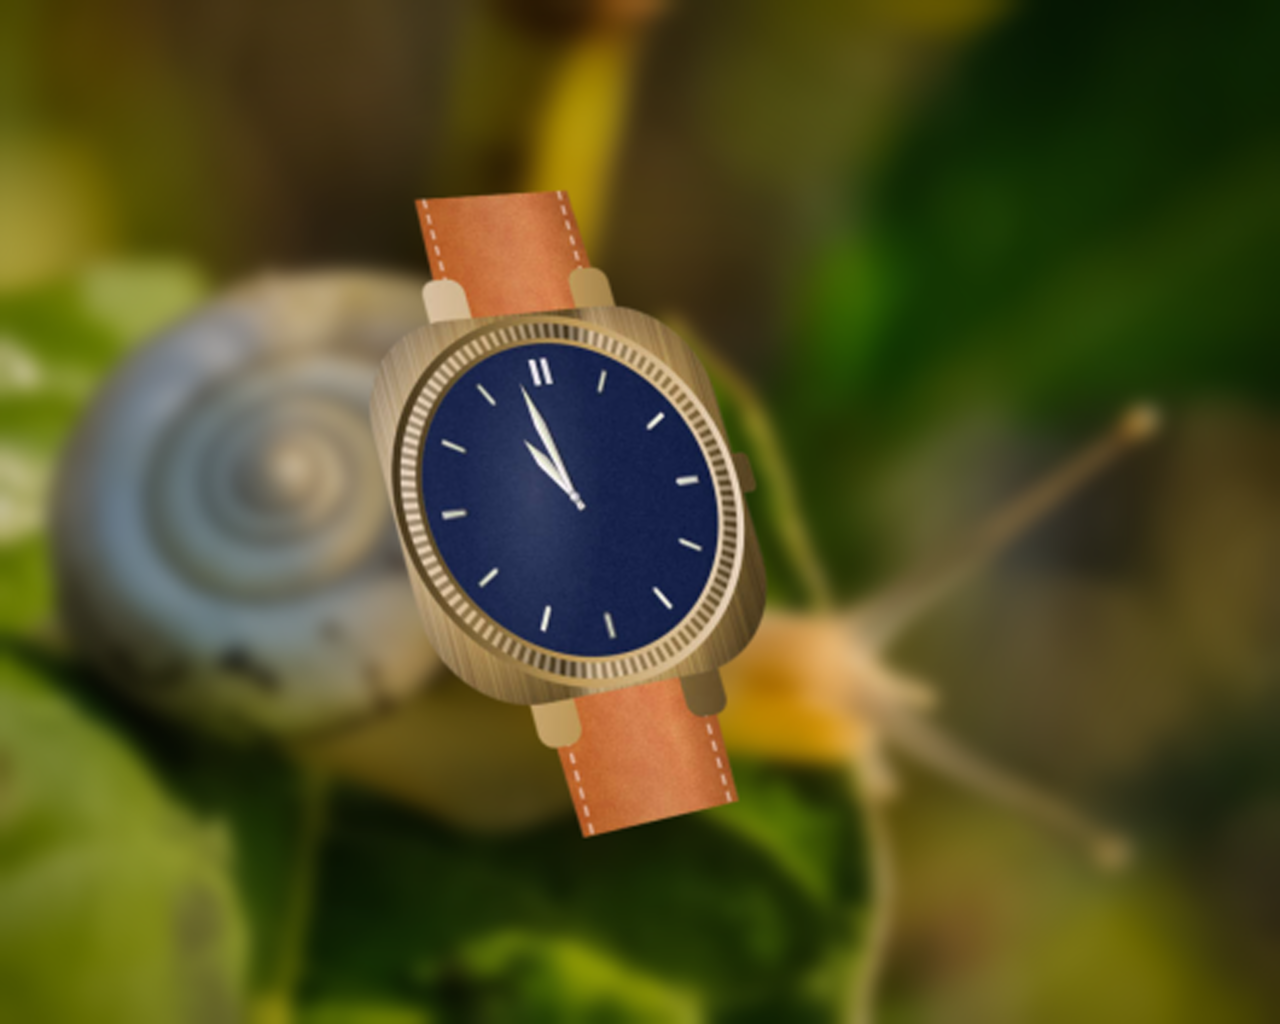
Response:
10.58
